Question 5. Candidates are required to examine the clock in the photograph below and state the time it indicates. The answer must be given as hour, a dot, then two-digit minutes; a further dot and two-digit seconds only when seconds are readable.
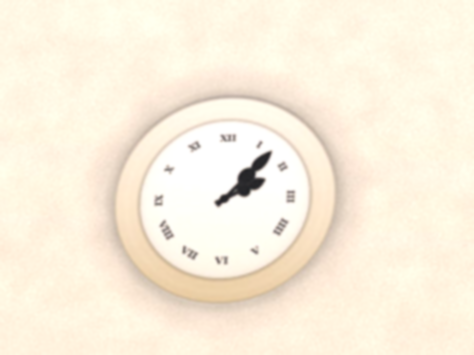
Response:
2.07
